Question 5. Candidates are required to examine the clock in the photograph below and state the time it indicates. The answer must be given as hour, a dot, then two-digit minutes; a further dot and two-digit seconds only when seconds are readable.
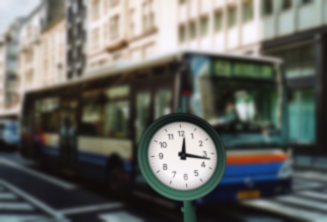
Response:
12.17
